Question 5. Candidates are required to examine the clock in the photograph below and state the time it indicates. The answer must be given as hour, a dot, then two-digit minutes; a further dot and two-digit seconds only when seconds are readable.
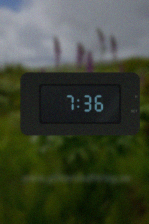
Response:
7.36
